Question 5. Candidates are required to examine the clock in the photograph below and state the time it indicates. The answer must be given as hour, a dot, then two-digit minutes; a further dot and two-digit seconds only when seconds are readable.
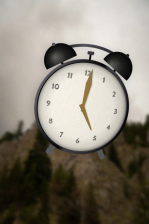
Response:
5.01
